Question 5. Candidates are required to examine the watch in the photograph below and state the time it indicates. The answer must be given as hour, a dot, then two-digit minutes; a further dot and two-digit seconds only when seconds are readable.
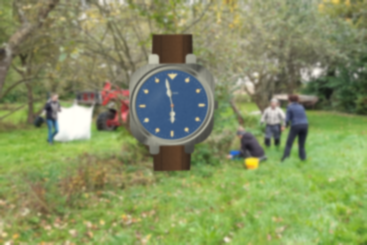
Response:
5.58
